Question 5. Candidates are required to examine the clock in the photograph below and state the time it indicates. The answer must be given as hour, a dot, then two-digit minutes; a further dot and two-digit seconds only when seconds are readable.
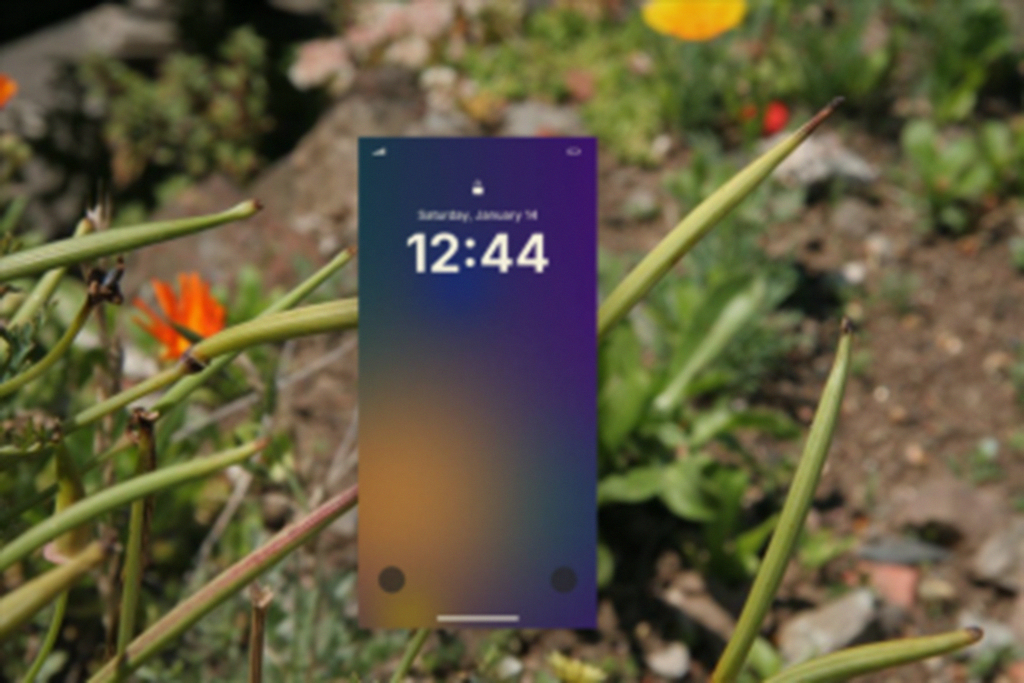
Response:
12.44
